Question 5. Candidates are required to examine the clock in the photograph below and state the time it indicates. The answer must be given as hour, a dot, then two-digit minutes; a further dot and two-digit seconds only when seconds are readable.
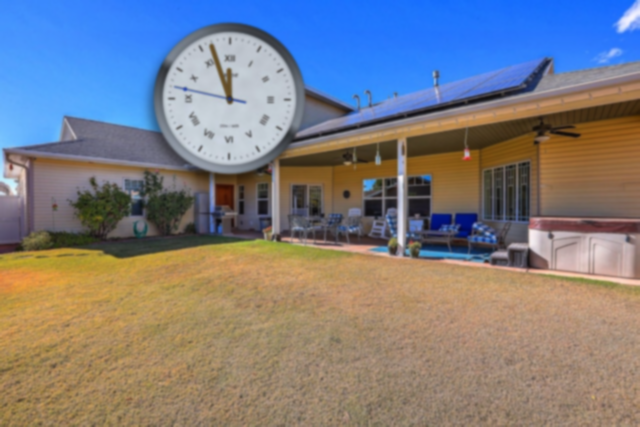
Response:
11.56.47
